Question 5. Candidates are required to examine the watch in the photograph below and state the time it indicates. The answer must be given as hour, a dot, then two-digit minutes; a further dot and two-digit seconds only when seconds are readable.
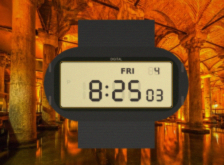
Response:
8.25.03
